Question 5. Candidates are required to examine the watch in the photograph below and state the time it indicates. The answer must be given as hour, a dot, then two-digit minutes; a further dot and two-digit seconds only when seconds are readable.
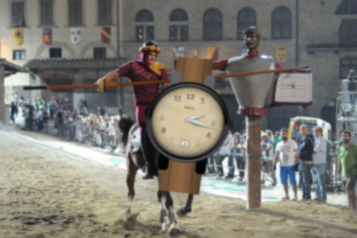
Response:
2.17
